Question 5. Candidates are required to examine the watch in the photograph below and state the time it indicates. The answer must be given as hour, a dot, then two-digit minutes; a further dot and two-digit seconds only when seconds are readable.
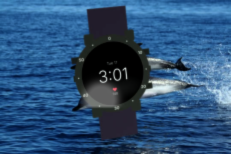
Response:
3.01
